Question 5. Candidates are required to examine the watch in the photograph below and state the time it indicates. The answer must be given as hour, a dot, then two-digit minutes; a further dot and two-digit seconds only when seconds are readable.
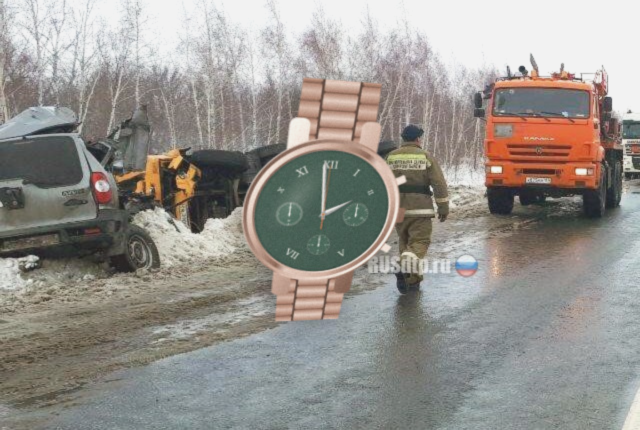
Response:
1.59
